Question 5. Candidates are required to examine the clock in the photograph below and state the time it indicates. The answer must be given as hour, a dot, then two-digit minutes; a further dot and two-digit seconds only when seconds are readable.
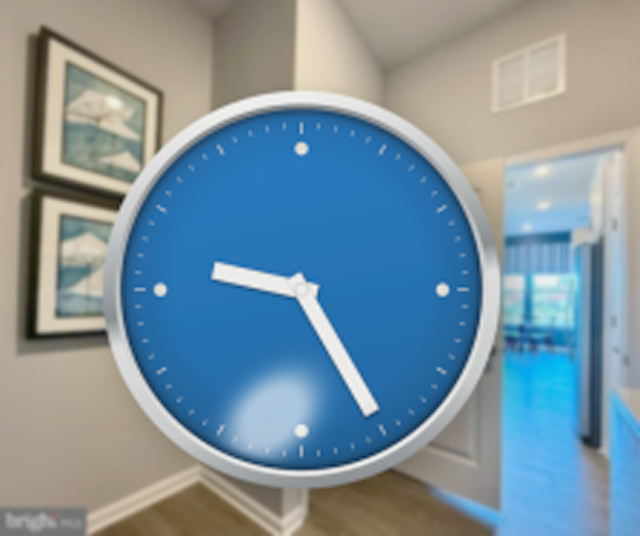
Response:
9.25
